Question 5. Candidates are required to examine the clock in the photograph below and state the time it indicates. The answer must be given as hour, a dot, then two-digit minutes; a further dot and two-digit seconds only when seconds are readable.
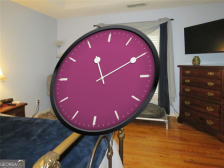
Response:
11.10
